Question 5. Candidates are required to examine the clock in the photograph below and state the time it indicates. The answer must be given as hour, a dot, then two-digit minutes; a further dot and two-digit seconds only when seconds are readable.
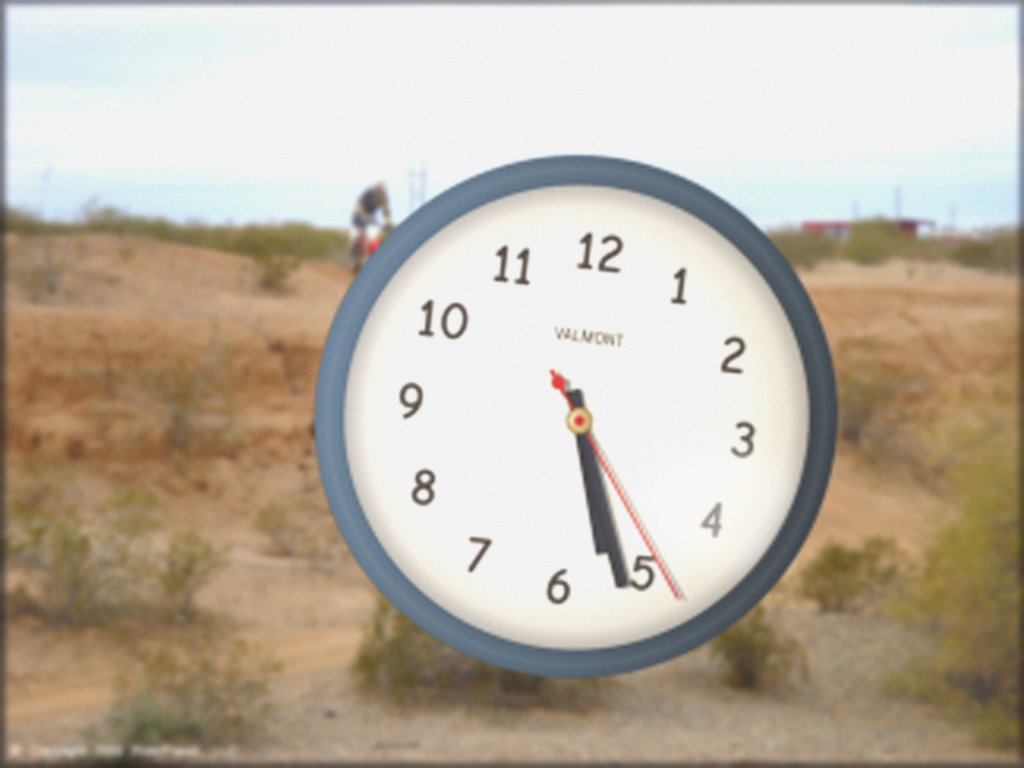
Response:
5.26.24
